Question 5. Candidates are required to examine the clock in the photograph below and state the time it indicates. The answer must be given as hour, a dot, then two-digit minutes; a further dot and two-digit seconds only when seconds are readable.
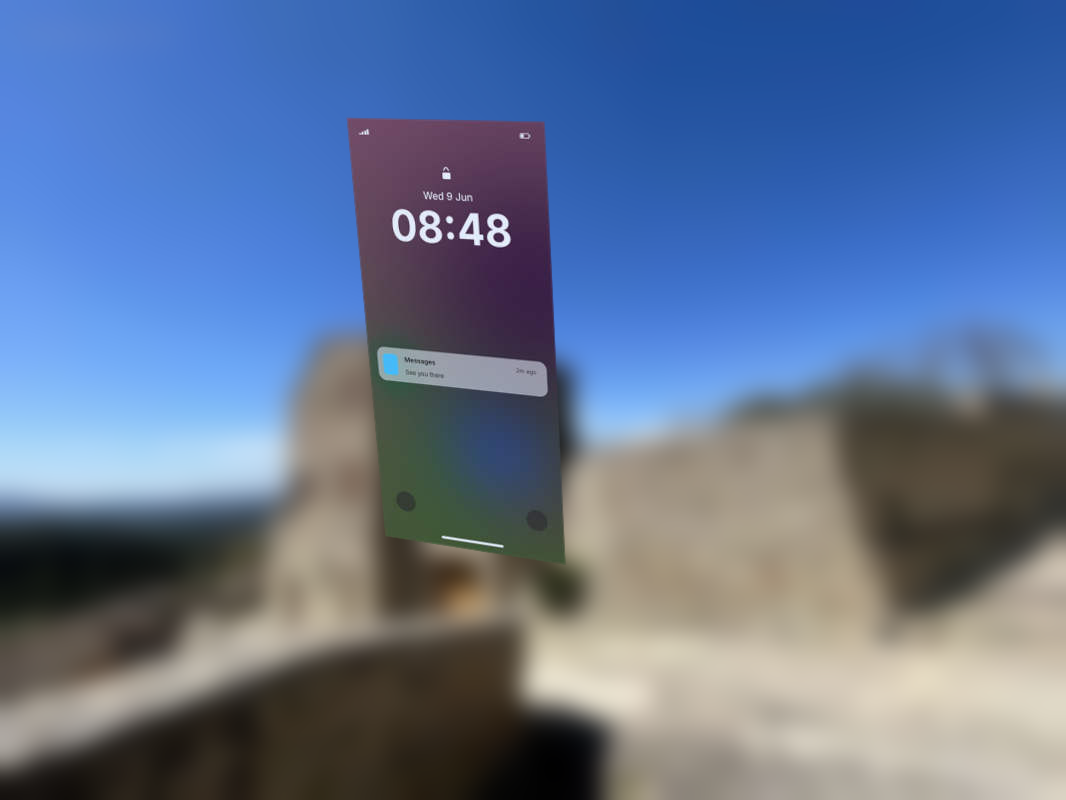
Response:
8.48
